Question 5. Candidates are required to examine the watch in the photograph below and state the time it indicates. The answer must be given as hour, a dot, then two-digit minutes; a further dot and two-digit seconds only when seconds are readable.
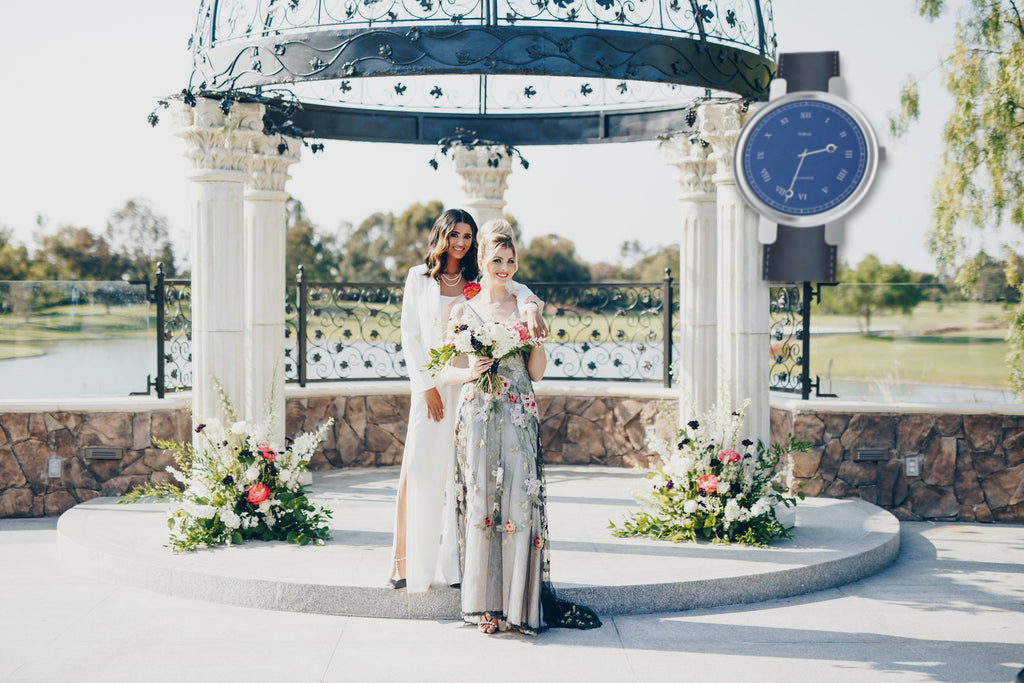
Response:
2.33
